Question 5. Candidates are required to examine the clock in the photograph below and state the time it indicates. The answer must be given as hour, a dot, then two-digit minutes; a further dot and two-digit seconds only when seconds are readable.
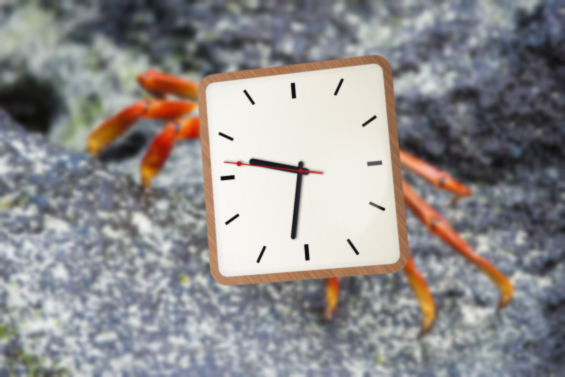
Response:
9.31.47
